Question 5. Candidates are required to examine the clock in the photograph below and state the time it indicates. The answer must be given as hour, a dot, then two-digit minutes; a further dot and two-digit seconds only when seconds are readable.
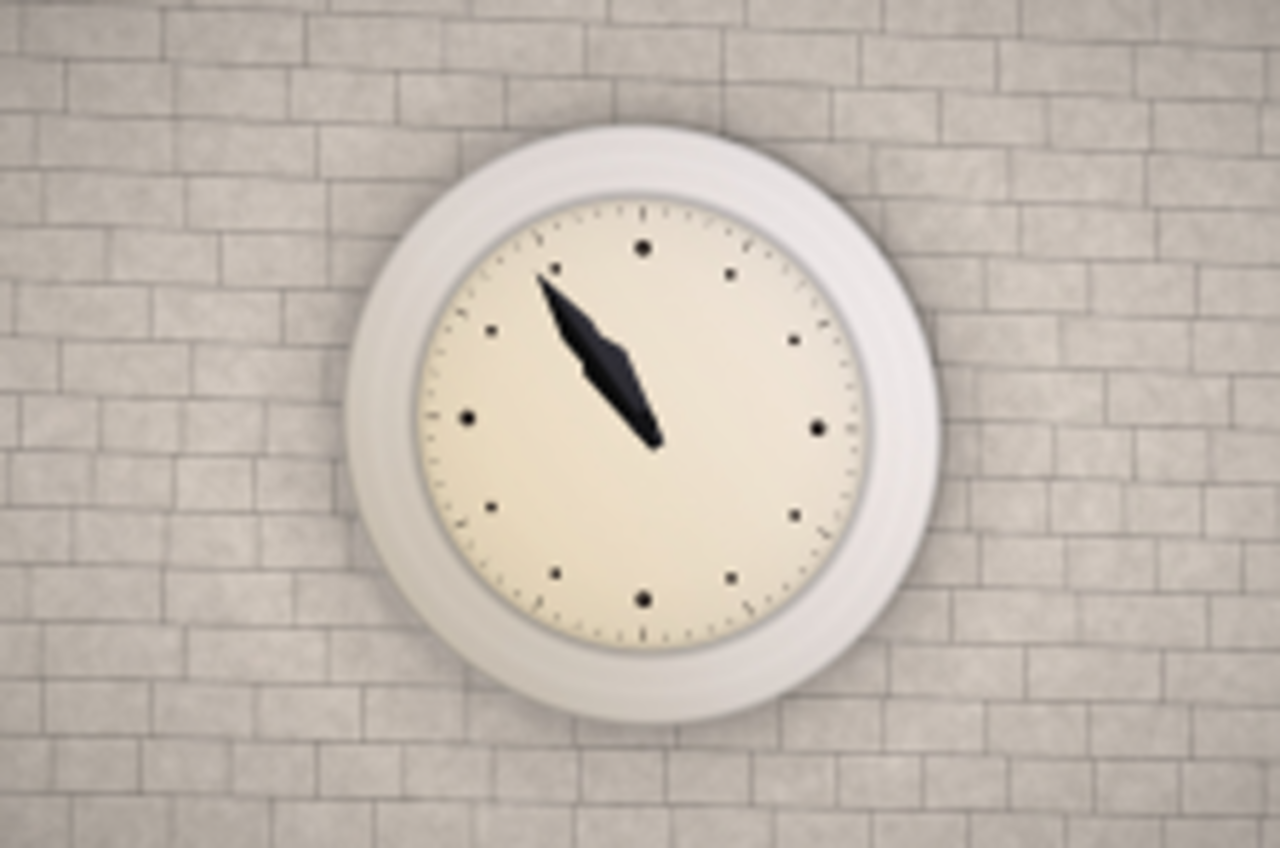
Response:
10.54
